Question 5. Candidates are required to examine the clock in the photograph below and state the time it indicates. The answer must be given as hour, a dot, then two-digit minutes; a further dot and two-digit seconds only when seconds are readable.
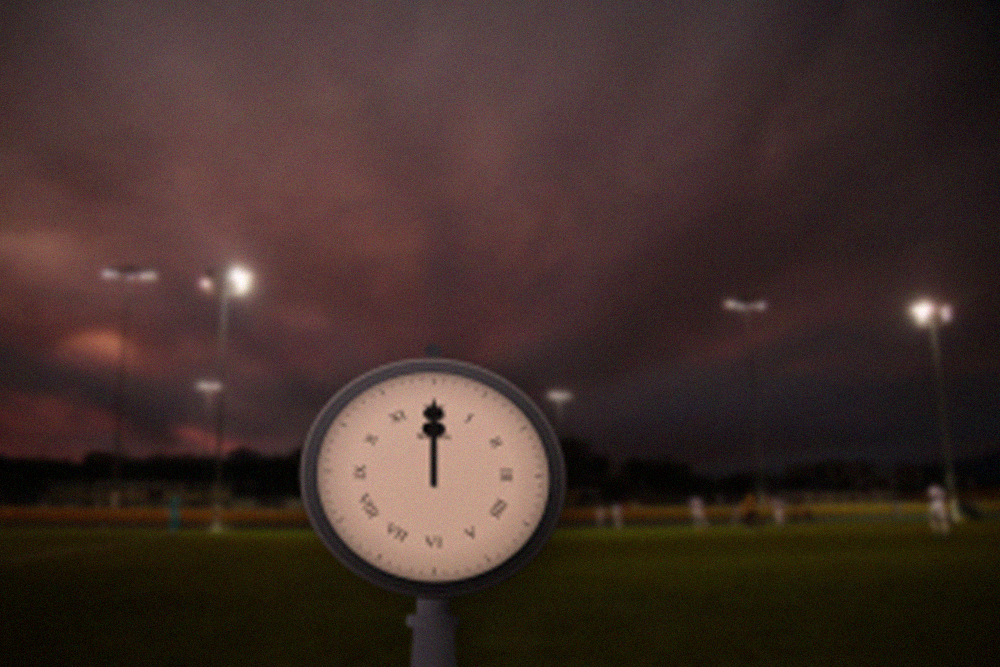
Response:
12.00
